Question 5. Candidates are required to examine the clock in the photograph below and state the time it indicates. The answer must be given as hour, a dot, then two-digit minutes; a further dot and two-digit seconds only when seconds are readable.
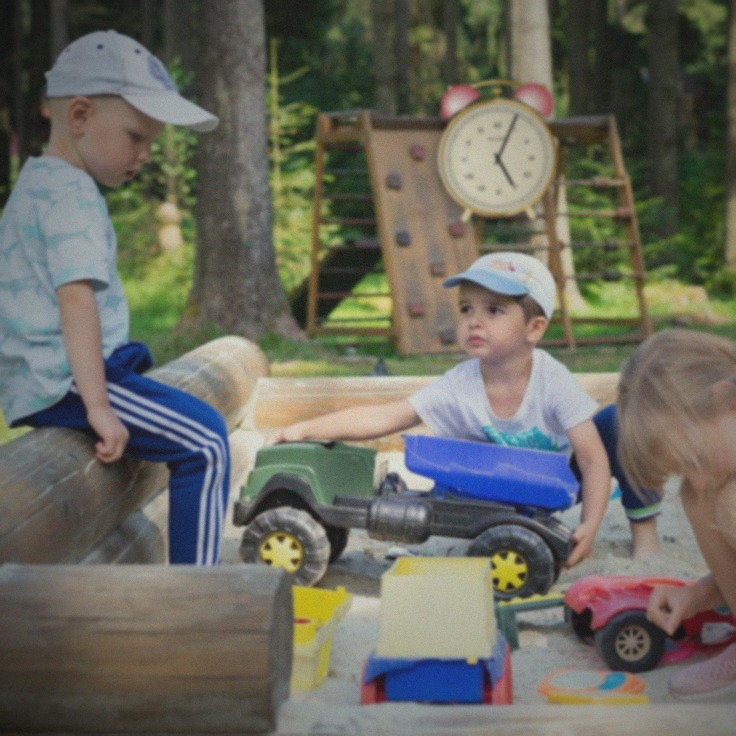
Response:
5.04
